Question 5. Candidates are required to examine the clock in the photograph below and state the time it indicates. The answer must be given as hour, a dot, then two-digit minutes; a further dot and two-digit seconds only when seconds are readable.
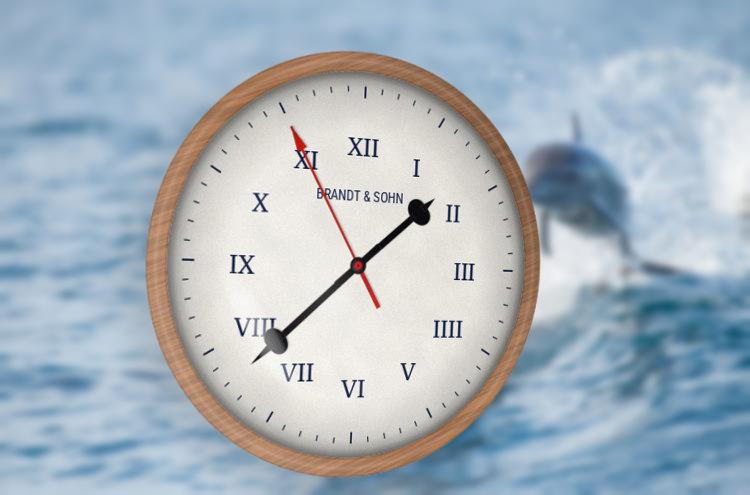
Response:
1.37.55
